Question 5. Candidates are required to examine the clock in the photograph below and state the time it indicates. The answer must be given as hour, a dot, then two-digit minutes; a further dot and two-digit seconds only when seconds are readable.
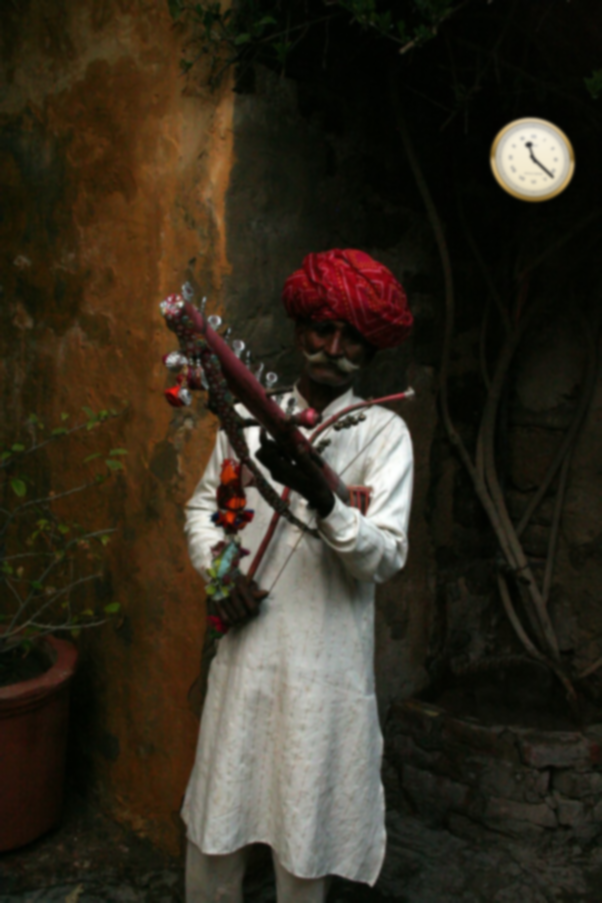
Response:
11.22
